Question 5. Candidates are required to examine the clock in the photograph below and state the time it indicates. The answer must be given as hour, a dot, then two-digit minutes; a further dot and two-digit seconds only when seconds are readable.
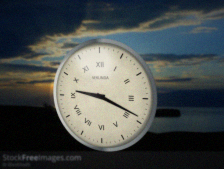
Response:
9.19
